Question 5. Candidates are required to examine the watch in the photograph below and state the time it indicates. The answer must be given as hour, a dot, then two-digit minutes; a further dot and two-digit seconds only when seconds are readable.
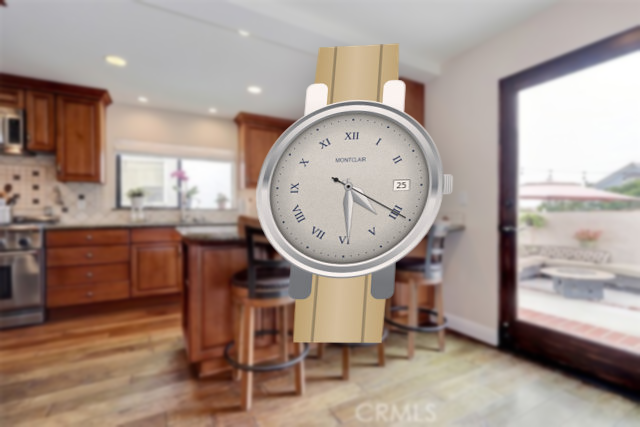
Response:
4.29.20
